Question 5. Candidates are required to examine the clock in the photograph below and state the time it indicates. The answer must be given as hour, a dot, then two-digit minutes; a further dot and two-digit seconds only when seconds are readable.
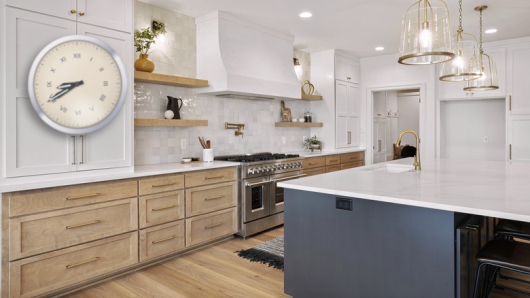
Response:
8.40
